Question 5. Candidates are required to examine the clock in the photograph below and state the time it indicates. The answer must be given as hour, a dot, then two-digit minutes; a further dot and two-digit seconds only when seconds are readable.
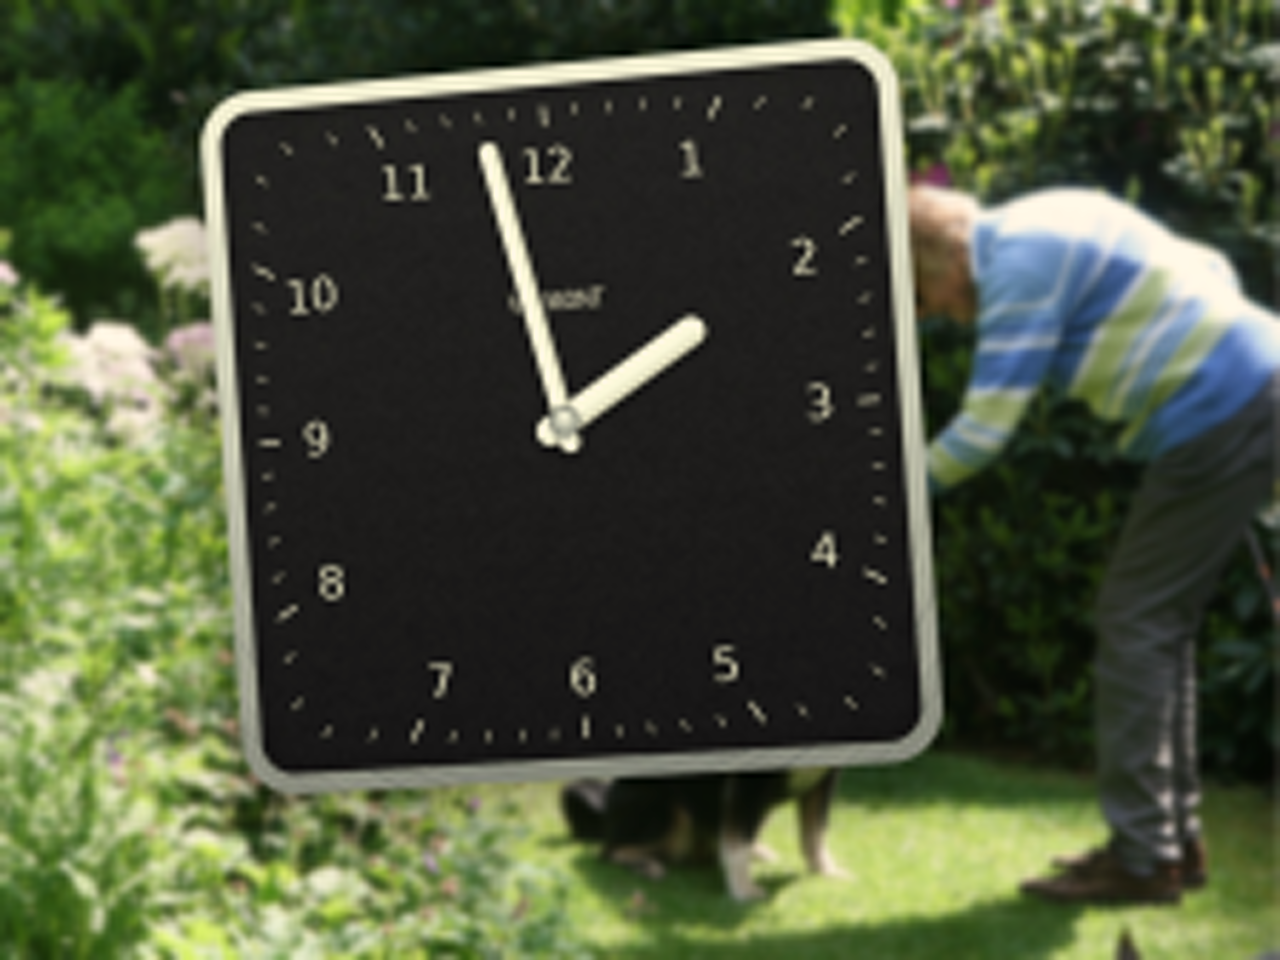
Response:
1.58
